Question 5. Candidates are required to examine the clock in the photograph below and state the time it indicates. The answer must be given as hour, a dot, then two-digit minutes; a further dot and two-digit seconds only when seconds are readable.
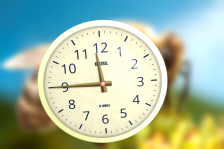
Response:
11.45
